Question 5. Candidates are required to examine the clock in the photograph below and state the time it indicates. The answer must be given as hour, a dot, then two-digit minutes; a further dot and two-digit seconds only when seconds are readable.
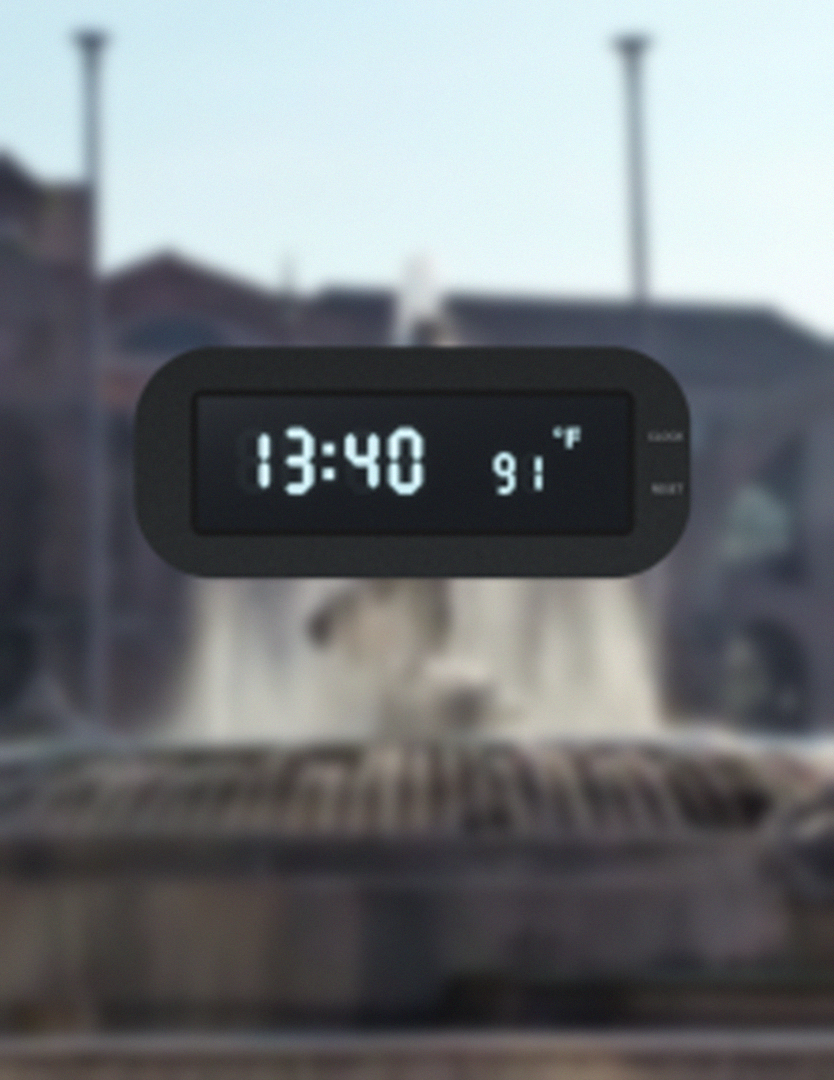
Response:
13.40
